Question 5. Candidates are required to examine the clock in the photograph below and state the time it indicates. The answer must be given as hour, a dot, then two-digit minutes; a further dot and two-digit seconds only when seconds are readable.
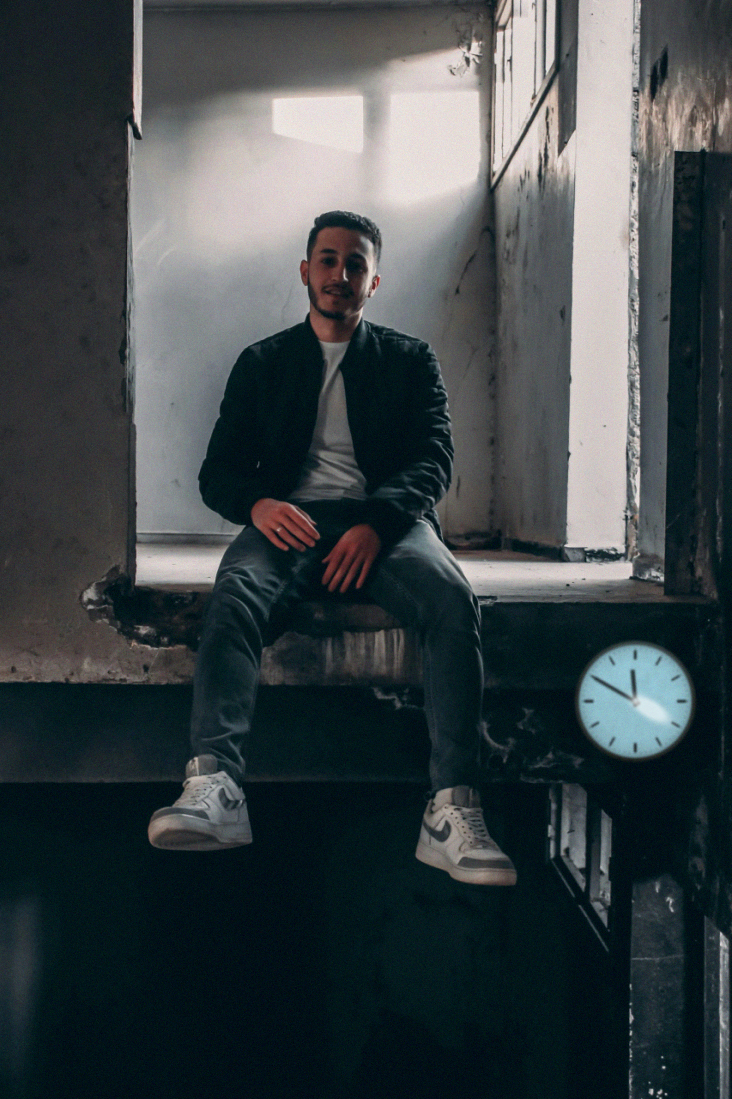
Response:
11.50
